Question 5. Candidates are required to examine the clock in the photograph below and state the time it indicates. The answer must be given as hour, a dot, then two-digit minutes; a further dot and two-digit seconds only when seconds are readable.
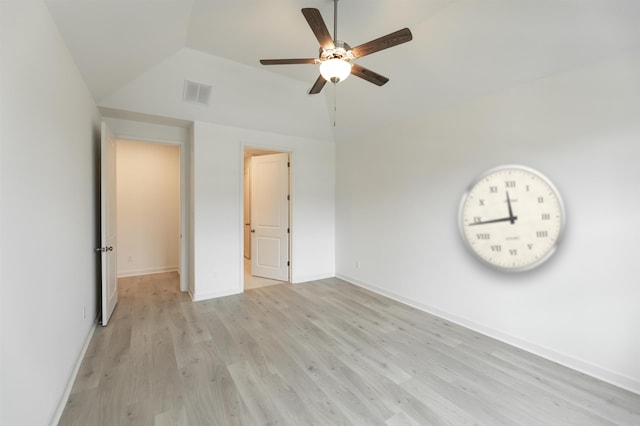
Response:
11.44
